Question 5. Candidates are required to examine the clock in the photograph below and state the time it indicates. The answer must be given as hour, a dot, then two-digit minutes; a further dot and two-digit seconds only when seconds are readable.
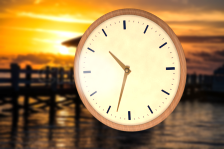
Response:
10.33
